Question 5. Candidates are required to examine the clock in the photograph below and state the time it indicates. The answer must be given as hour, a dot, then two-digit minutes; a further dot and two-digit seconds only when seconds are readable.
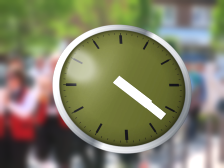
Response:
4.22
